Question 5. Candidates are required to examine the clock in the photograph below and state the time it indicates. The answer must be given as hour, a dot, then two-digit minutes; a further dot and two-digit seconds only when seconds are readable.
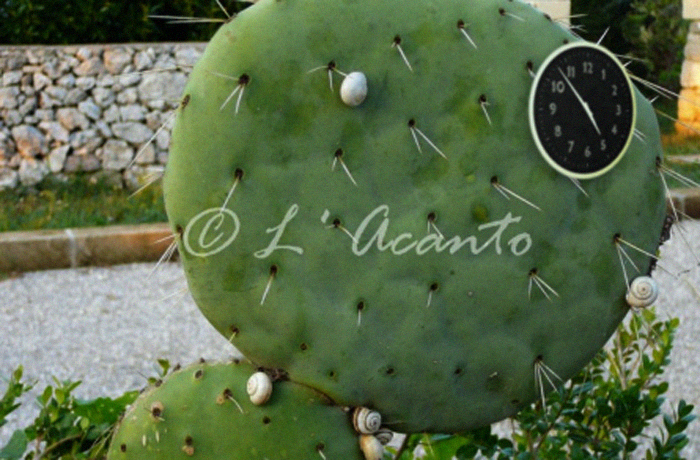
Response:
4.53
